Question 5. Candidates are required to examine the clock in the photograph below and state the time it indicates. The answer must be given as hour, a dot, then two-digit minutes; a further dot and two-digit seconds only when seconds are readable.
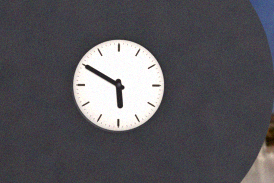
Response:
5.50
